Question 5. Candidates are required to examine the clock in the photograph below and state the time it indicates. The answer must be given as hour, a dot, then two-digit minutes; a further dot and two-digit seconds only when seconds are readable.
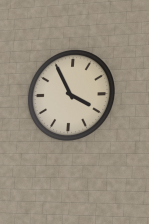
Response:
3.55
